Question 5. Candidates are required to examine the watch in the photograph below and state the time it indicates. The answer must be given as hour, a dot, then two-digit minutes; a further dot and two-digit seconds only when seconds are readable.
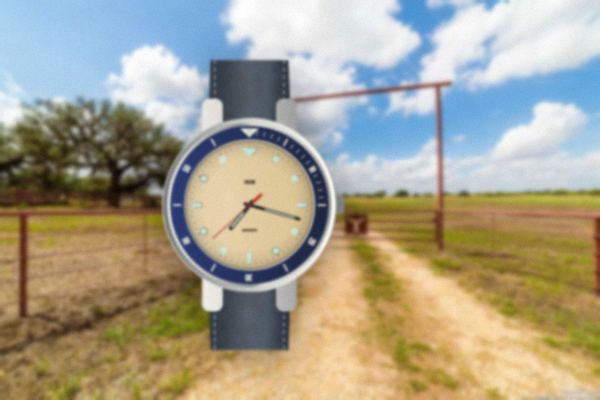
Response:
7.17.38
